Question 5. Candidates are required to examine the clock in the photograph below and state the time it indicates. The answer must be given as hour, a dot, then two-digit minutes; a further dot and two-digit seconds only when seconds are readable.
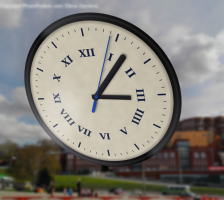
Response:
3.07.04
